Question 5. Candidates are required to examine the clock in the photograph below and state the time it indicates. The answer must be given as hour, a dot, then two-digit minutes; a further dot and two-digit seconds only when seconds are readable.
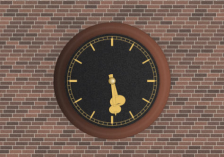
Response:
5.29
